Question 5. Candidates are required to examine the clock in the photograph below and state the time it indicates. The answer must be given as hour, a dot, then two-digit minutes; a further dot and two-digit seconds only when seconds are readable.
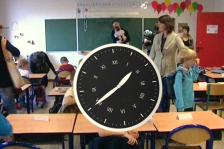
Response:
1.40
